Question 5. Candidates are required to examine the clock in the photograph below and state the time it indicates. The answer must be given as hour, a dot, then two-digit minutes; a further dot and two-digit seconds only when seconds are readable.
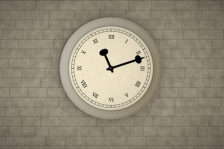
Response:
11.12
